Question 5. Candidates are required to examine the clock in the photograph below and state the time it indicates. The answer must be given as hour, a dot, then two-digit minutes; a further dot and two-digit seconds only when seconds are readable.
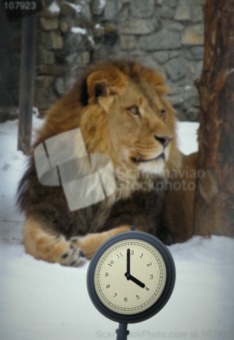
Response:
3.59
